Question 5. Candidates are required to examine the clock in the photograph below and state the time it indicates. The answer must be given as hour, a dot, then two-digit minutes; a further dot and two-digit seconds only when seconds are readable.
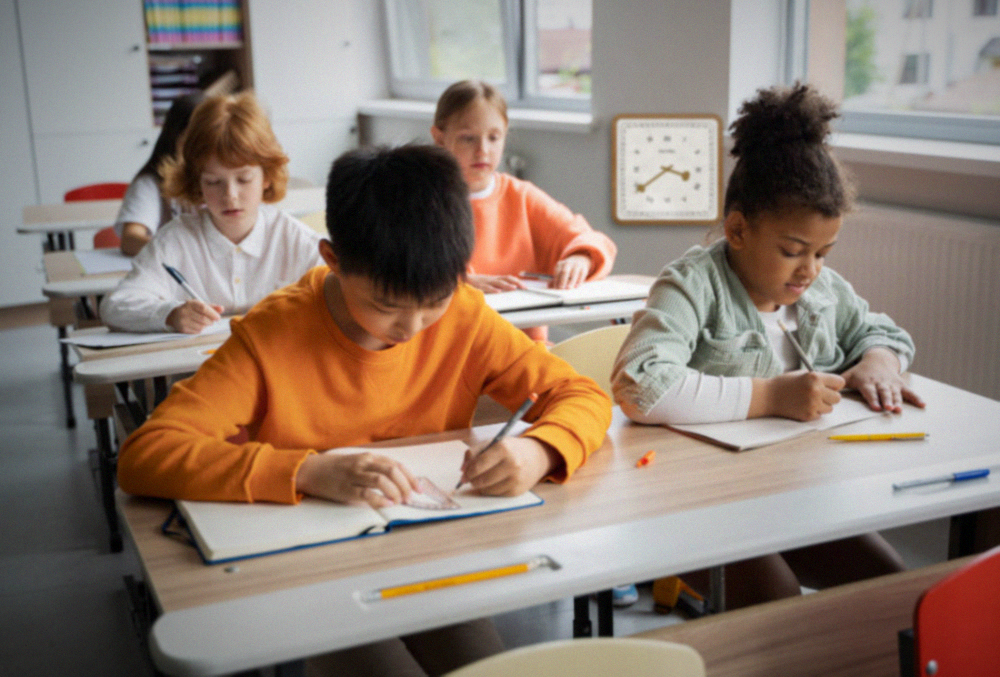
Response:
3.39
